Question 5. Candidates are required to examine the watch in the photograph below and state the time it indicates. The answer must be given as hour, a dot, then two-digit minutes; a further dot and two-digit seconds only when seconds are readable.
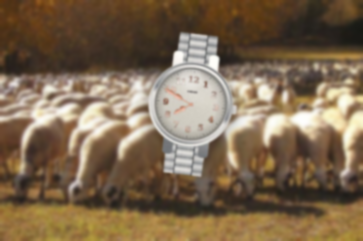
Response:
7.49
